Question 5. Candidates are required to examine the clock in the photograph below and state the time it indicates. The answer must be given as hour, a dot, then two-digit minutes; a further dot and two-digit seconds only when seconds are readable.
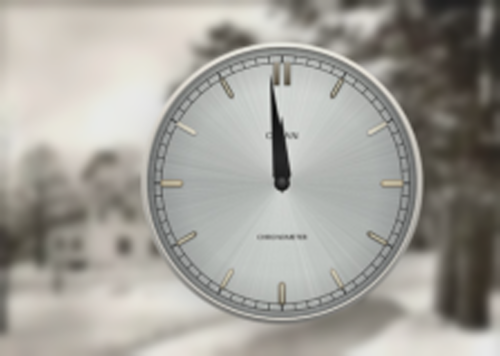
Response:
11.59
